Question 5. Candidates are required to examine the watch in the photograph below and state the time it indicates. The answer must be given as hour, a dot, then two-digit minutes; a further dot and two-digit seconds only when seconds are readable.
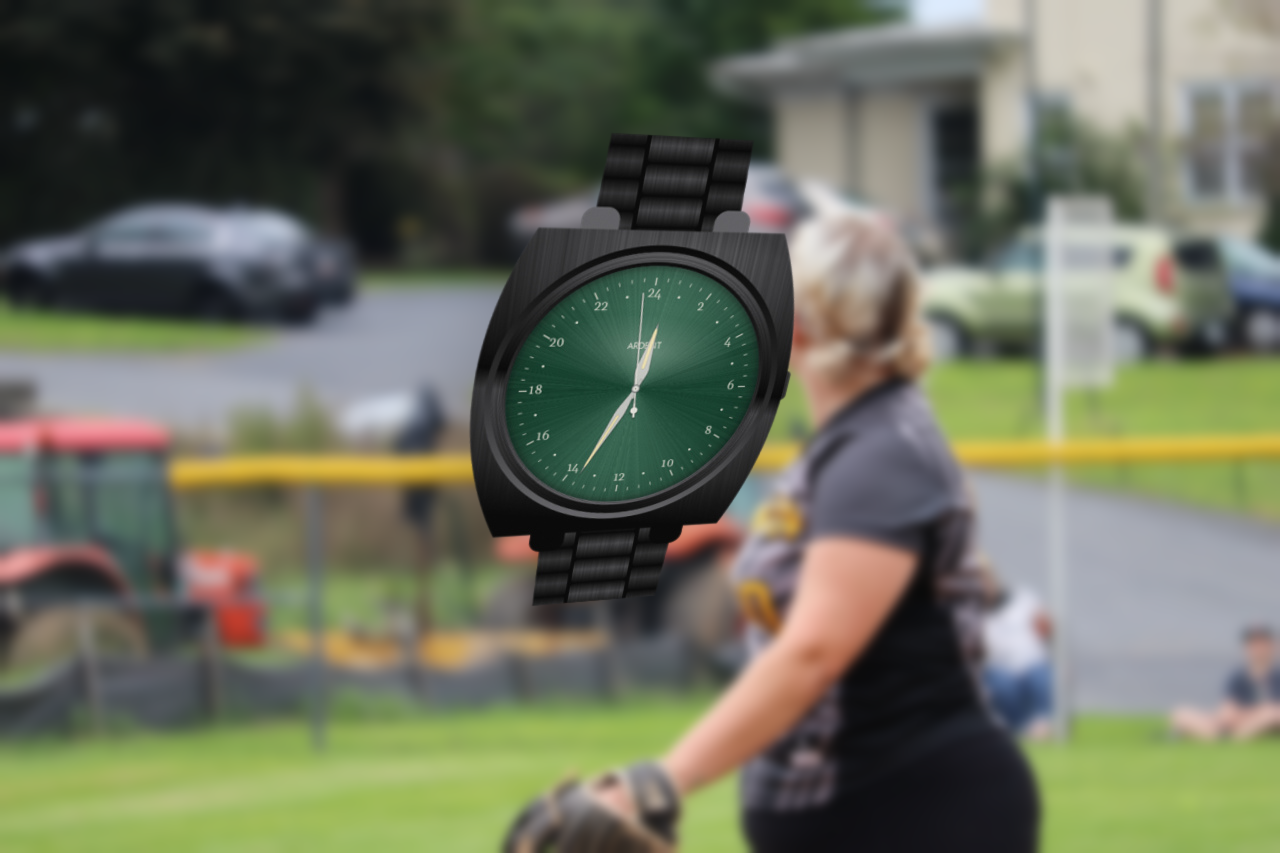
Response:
0.33.59
